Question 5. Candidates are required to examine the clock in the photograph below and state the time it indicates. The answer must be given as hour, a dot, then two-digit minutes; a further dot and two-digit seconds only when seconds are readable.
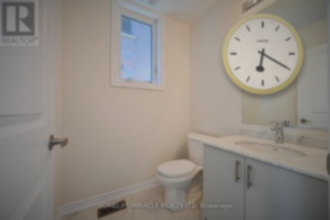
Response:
6.20
